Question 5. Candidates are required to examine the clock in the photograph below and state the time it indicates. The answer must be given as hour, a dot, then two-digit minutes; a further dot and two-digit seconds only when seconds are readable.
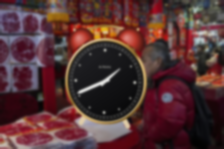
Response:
1.41
